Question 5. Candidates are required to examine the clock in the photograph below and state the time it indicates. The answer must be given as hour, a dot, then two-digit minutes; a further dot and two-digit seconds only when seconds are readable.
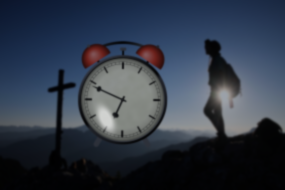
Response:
6.49
